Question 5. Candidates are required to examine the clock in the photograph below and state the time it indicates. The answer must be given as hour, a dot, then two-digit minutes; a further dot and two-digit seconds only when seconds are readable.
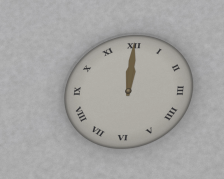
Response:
12.00
